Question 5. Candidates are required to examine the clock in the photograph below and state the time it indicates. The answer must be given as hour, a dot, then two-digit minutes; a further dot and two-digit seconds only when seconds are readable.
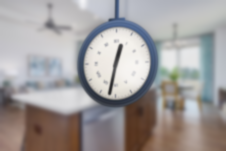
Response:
12.32
